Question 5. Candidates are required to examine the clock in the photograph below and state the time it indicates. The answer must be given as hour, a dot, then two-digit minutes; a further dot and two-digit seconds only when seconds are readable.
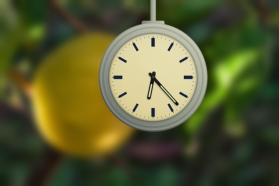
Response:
6.23
